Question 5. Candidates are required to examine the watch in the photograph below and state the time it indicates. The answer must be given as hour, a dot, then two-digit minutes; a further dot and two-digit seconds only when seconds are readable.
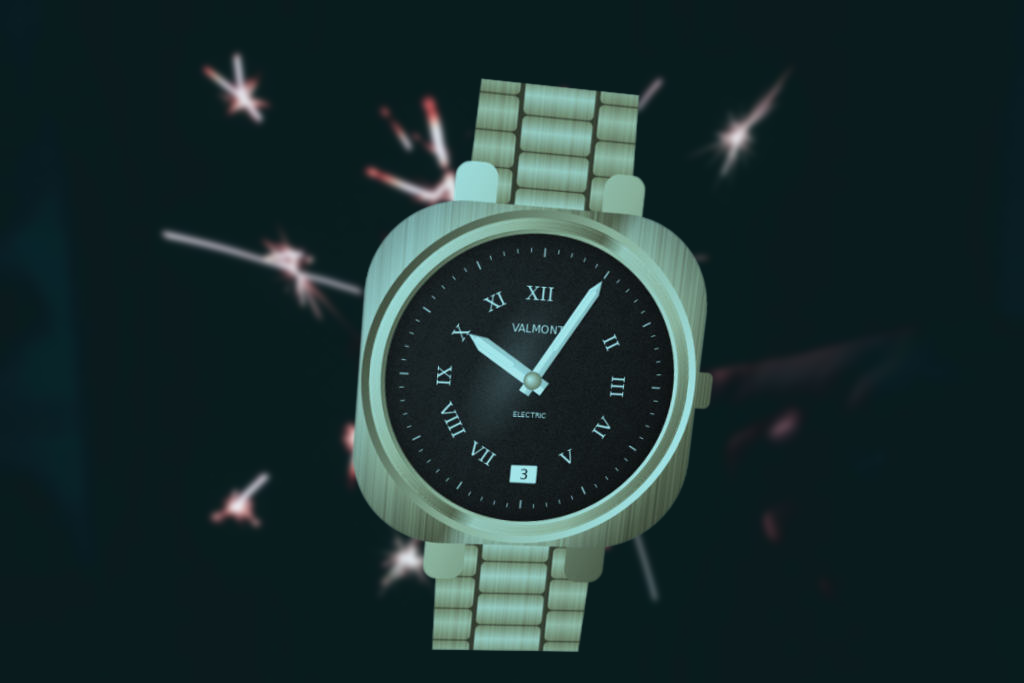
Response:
10.05
